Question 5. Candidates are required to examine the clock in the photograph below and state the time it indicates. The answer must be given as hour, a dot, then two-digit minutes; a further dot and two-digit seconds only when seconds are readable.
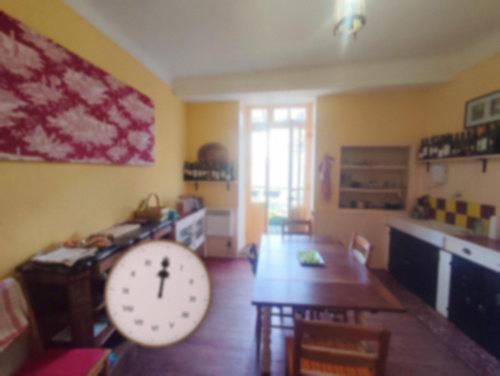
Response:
12.00
